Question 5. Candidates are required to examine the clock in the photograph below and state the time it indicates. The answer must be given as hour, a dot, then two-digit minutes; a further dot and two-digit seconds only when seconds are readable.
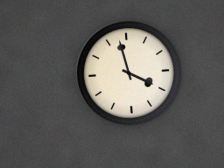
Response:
3.58
